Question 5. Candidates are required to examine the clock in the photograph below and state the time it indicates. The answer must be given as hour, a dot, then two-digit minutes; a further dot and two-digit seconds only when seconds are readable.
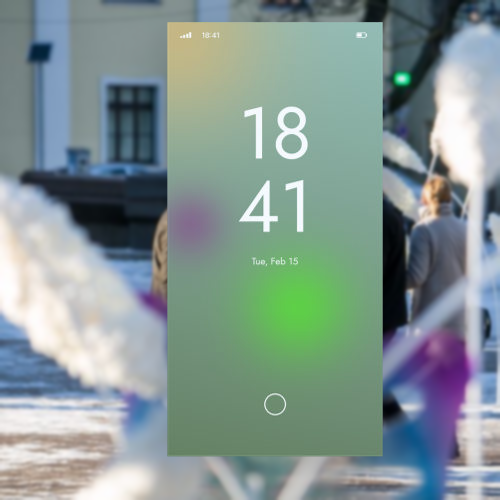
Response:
18.41
